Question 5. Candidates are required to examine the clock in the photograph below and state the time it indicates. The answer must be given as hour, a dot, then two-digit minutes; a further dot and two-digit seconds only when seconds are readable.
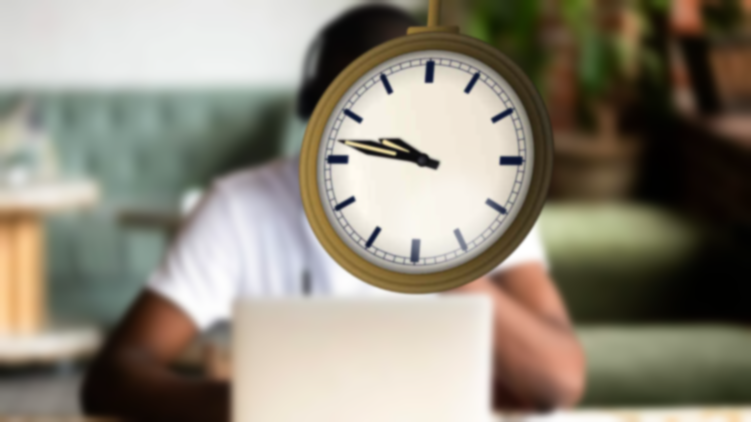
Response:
9.47
